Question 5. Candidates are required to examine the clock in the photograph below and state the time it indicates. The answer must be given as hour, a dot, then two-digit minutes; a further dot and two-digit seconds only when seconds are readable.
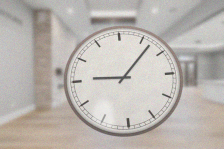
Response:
9.07
